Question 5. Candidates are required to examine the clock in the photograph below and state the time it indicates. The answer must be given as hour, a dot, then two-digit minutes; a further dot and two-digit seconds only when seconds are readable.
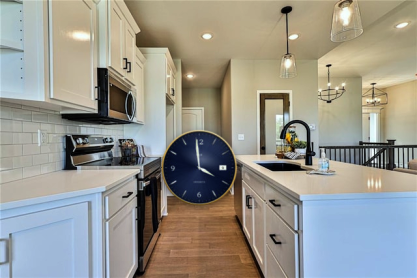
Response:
3.59
